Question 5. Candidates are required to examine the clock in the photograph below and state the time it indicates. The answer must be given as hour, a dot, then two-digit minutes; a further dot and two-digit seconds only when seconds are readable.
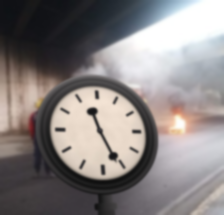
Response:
11.26
